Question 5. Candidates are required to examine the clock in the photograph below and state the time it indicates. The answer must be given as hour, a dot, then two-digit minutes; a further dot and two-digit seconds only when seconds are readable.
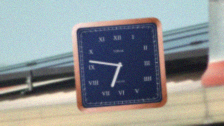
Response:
6.47
